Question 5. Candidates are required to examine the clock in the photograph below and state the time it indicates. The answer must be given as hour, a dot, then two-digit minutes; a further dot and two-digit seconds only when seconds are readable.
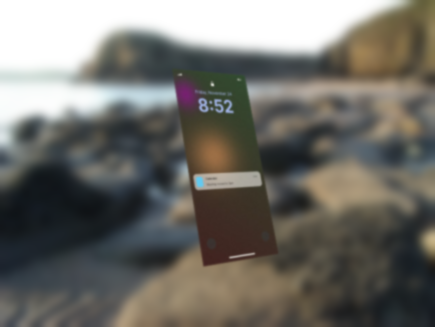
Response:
8.52
